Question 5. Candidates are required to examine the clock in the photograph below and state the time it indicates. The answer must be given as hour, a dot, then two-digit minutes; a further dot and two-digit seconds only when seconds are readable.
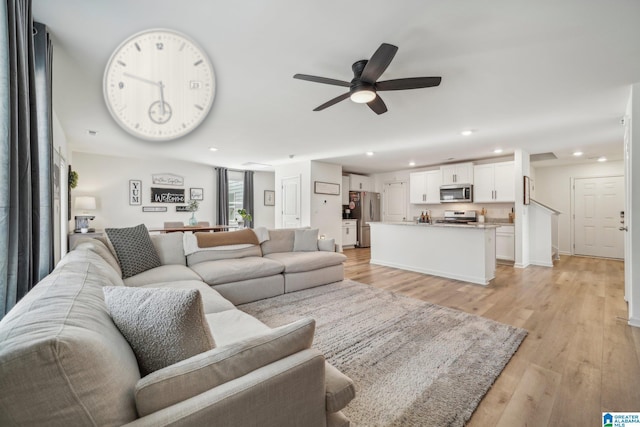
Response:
5.48
